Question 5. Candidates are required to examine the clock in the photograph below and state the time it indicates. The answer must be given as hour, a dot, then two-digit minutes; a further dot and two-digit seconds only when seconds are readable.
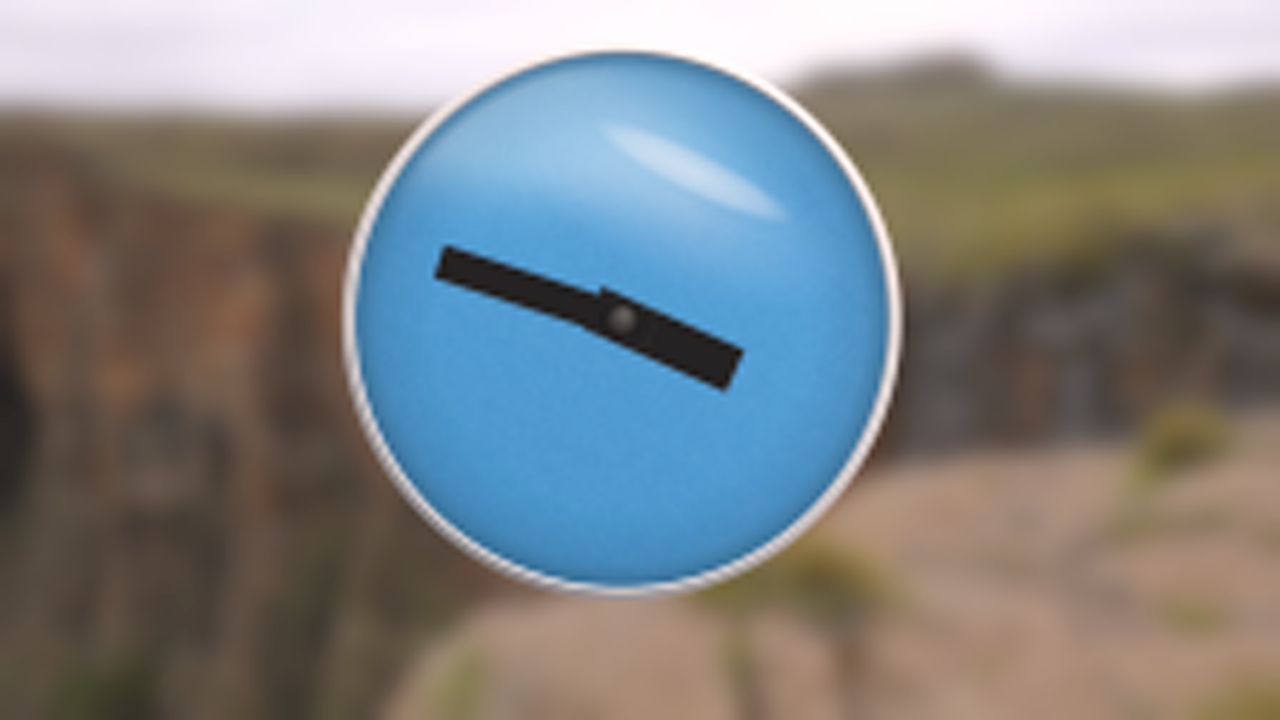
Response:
3.48
